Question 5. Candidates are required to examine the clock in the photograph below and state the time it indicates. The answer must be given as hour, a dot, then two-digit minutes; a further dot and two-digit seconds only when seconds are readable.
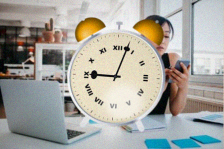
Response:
9.03
